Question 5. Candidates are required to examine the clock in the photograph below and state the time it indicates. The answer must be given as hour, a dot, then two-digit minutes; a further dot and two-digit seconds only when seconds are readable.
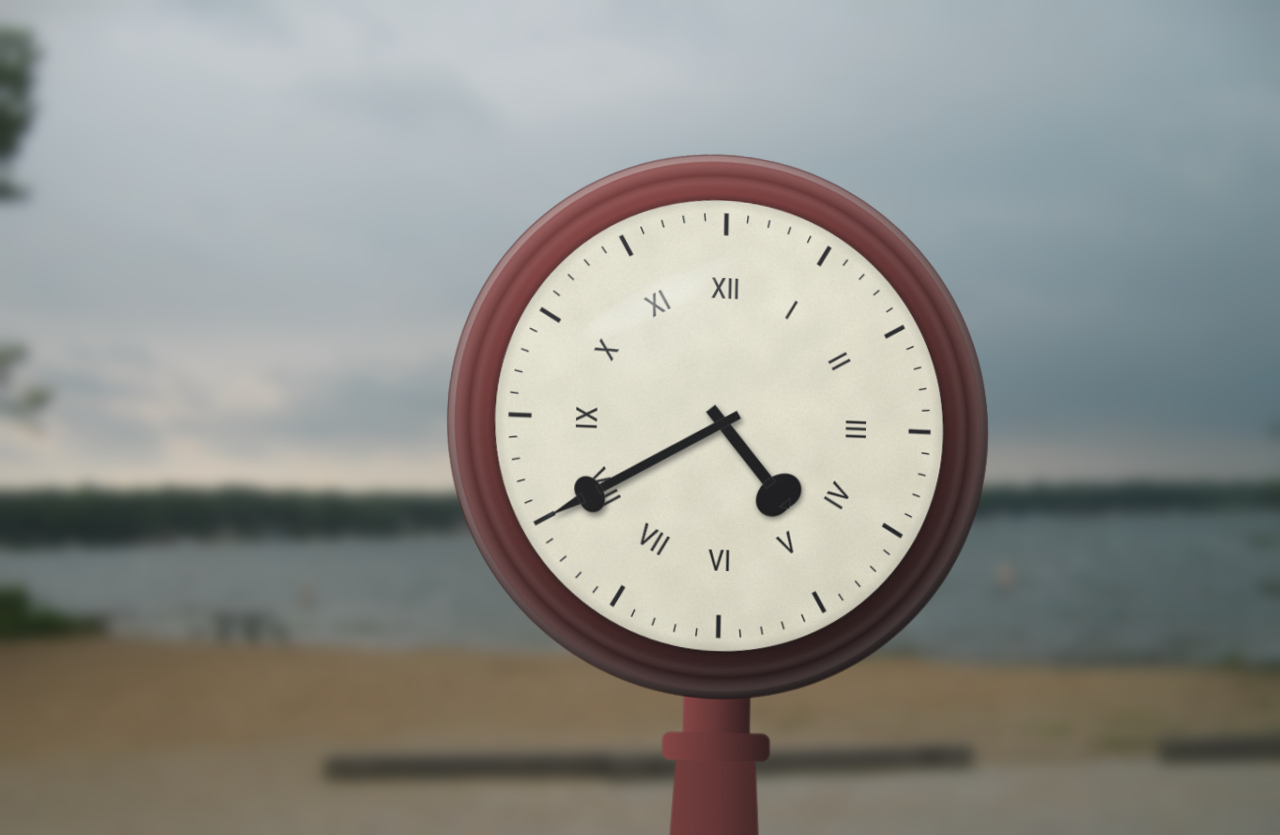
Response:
4.40
